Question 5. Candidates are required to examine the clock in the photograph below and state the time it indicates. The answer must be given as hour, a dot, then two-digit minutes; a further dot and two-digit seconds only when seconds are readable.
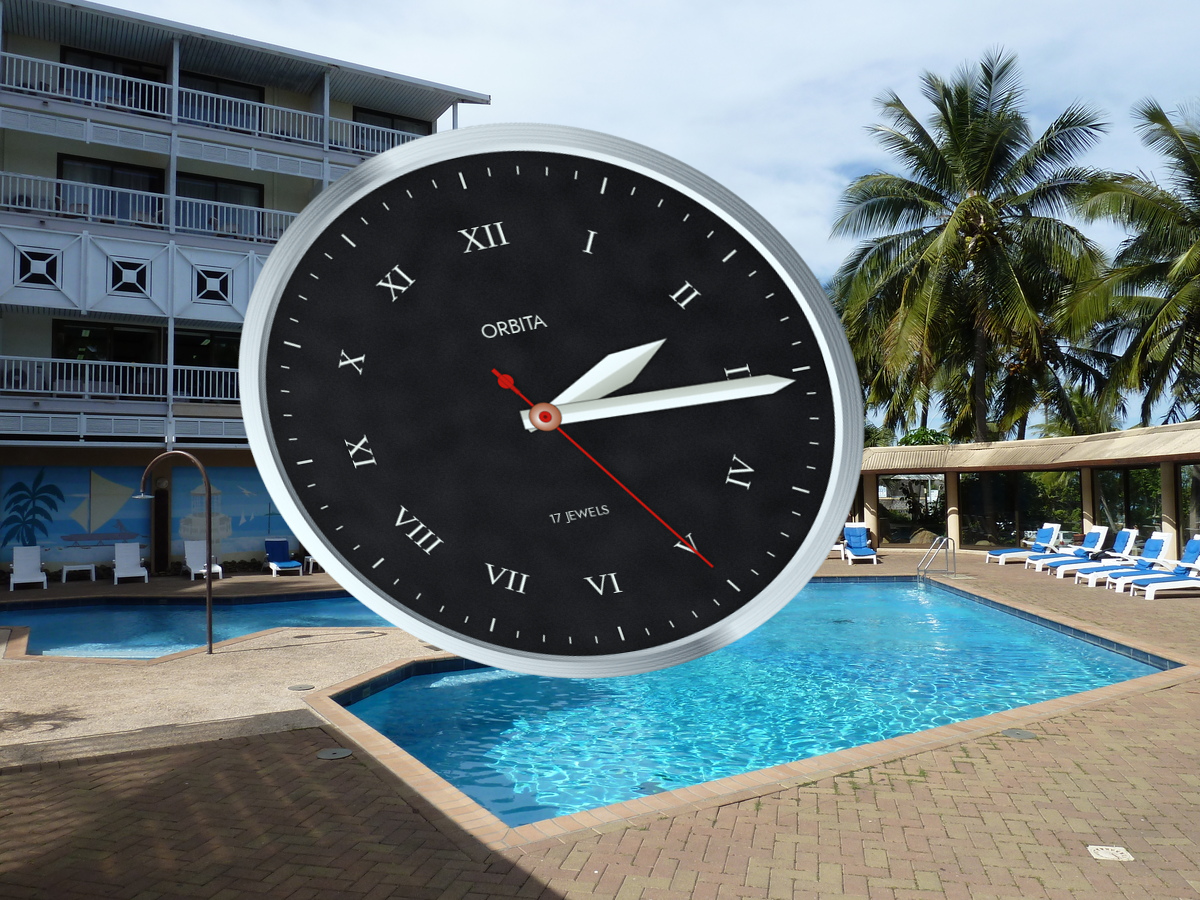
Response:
2.15.25
